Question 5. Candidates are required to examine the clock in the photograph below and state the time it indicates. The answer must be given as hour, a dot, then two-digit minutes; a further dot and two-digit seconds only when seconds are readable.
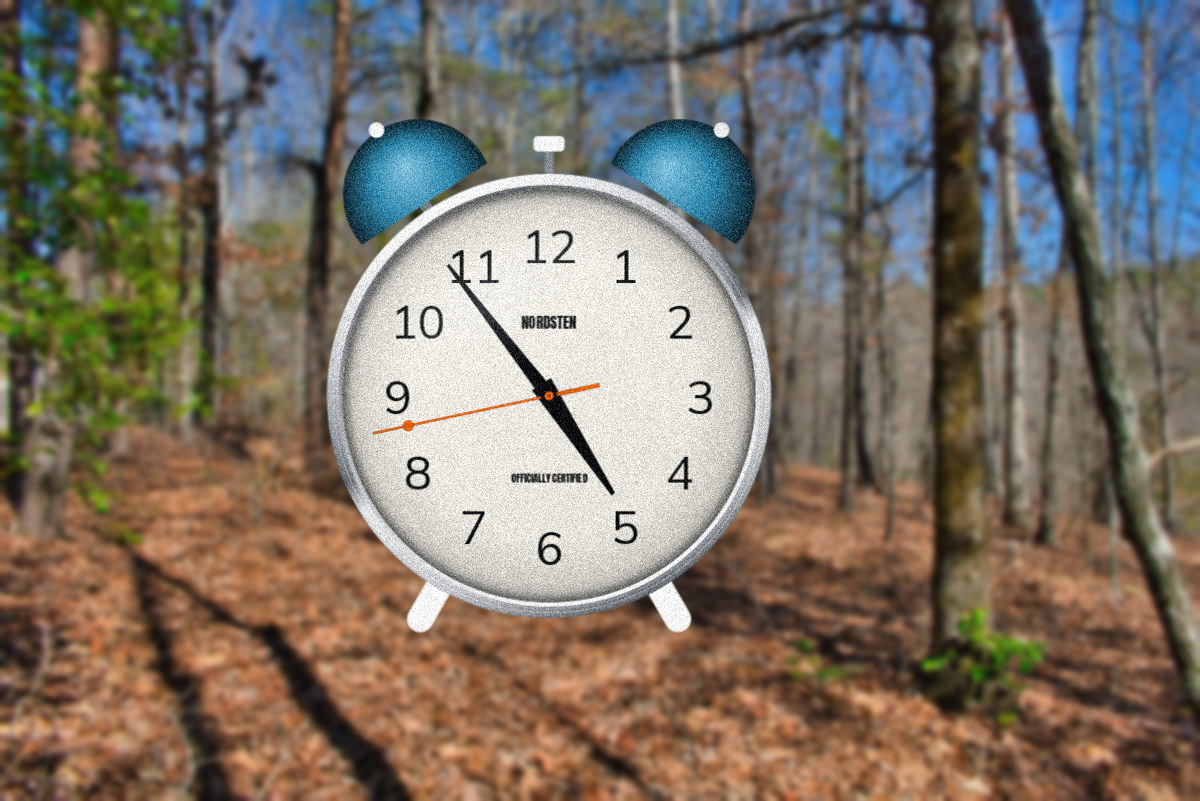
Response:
4.53.43
